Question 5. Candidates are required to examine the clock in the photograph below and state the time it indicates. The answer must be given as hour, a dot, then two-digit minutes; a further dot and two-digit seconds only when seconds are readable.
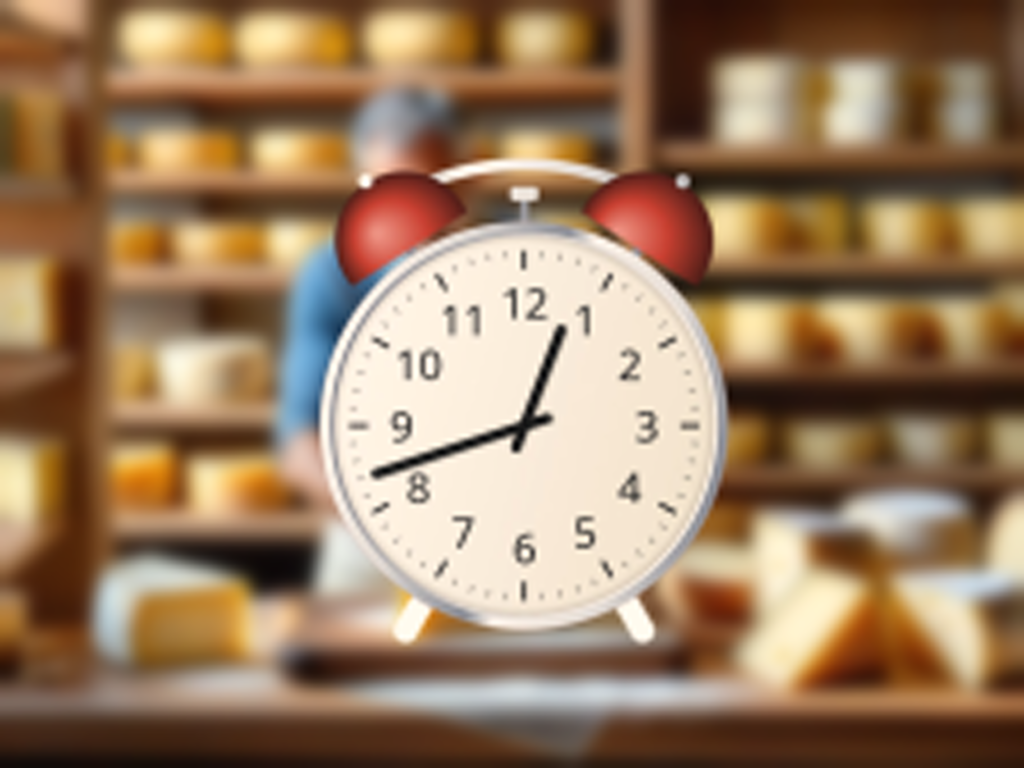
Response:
12.42
